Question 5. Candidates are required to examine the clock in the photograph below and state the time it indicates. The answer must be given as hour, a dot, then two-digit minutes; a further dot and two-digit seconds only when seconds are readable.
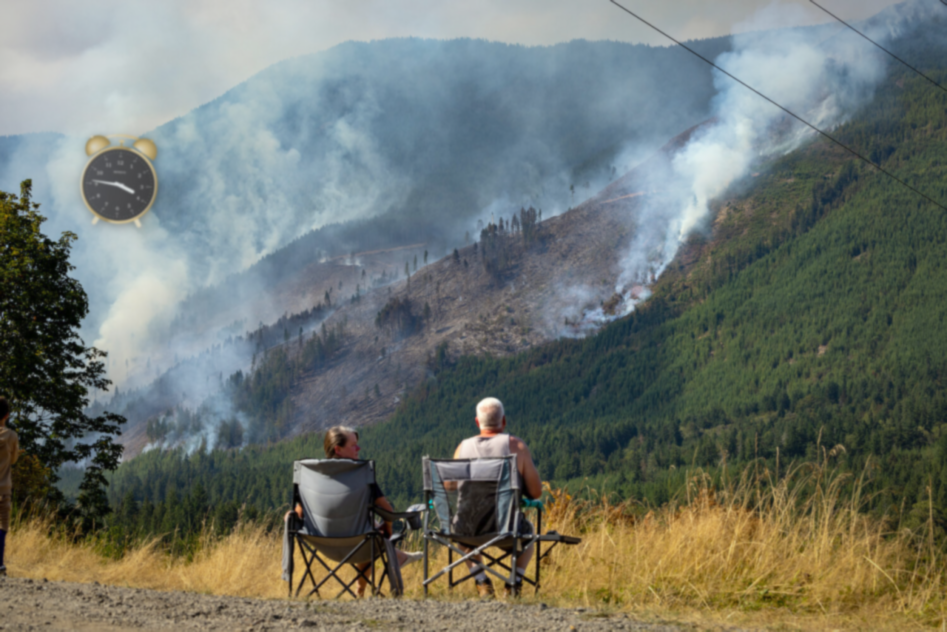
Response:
3.46
